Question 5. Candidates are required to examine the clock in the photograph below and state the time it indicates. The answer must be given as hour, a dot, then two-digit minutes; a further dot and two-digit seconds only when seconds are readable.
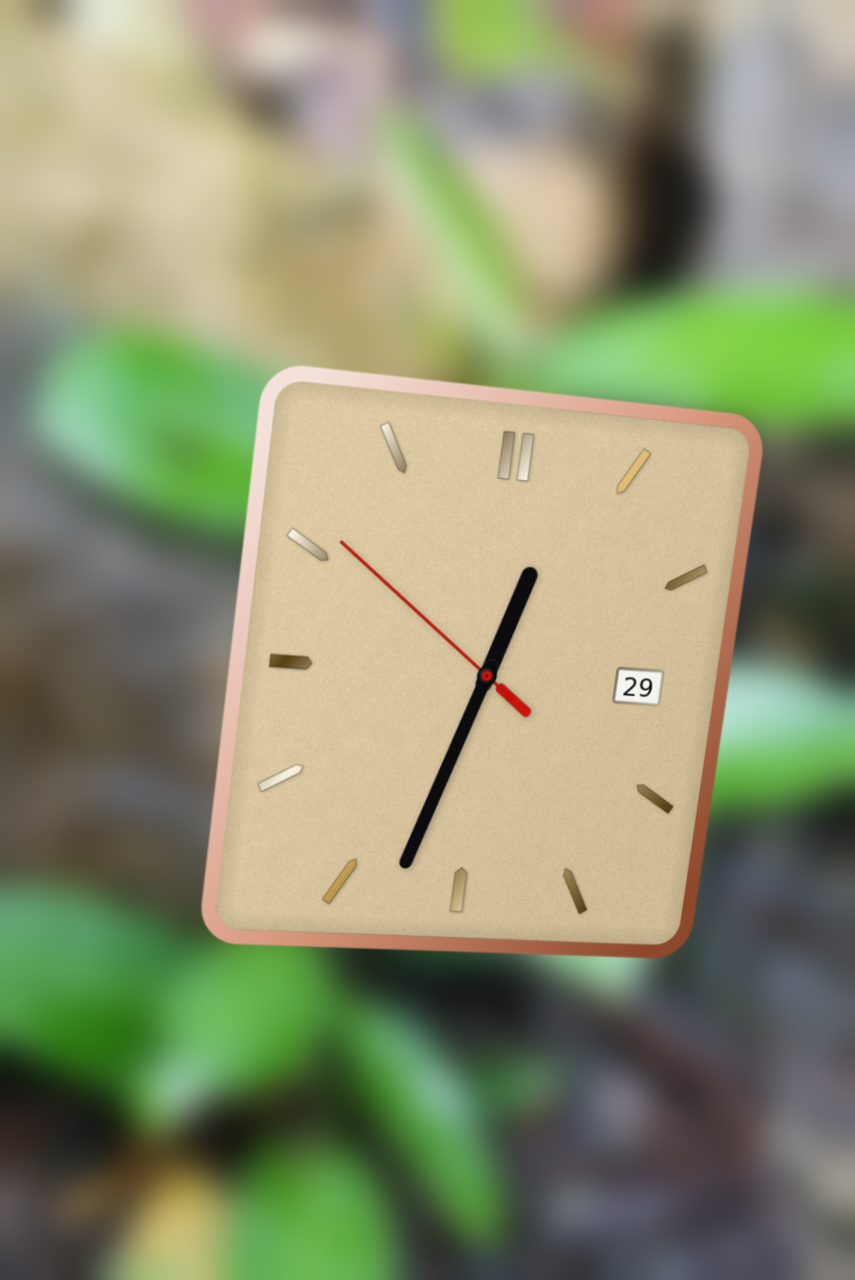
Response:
12.32.51
